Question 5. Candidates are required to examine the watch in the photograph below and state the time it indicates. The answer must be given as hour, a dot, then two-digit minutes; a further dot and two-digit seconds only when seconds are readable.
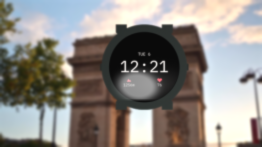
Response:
12.21
